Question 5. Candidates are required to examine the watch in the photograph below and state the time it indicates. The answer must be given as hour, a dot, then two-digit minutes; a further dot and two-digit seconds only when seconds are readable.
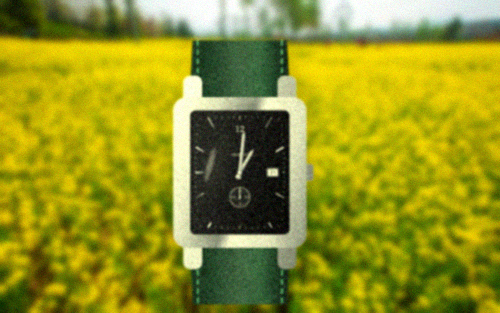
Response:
1.01
